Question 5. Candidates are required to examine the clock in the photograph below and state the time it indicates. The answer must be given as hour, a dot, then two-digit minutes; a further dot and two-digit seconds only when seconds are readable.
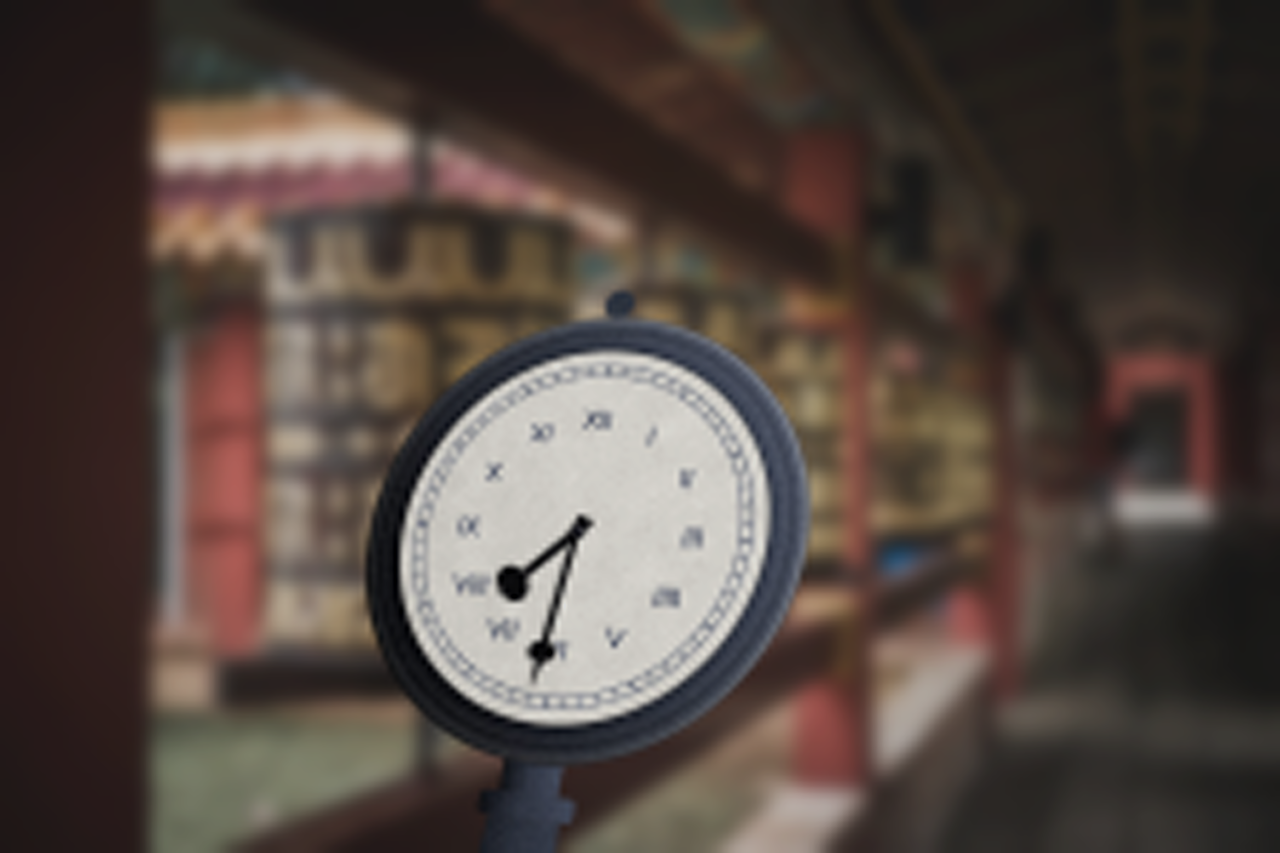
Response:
7.31
